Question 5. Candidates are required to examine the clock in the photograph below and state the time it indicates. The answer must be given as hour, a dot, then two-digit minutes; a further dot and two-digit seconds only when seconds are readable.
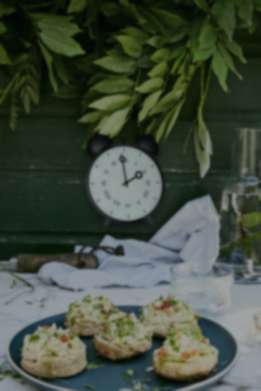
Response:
1.59
